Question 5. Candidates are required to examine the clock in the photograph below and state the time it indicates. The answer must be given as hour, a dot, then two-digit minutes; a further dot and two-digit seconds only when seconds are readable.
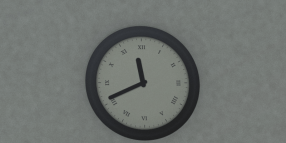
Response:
11.41
